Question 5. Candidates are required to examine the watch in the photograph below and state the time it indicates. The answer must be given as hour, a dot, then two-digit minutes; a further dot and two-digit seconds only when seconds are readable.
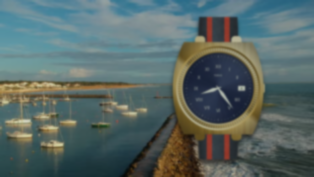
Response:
8.24
